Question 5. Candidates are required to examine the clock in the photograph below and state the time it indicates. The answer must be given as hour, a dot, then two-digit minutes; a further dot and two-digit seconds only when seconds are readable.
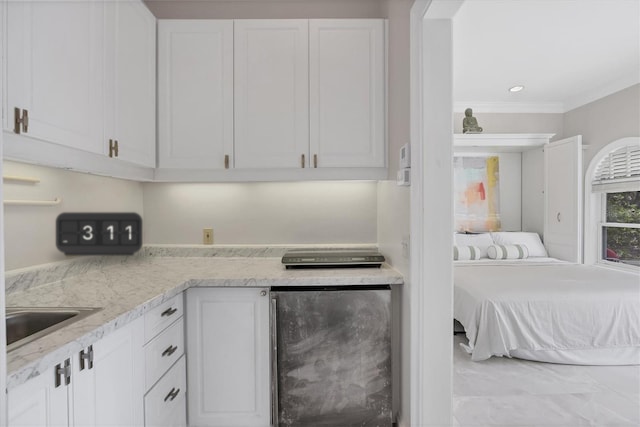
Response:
3.11
